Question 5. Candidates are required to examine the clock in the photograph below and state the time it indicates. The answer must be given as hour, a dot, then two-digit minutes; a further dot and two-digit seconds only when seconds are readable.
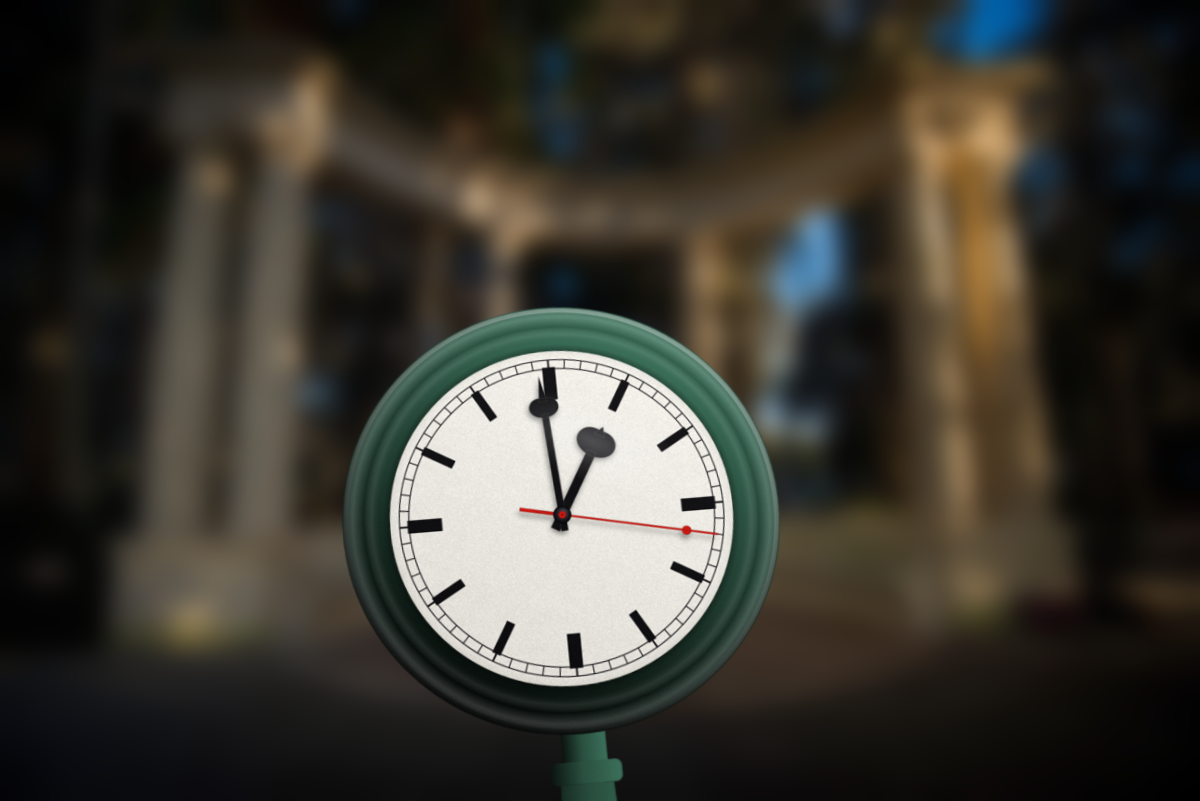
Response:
12.59.17
